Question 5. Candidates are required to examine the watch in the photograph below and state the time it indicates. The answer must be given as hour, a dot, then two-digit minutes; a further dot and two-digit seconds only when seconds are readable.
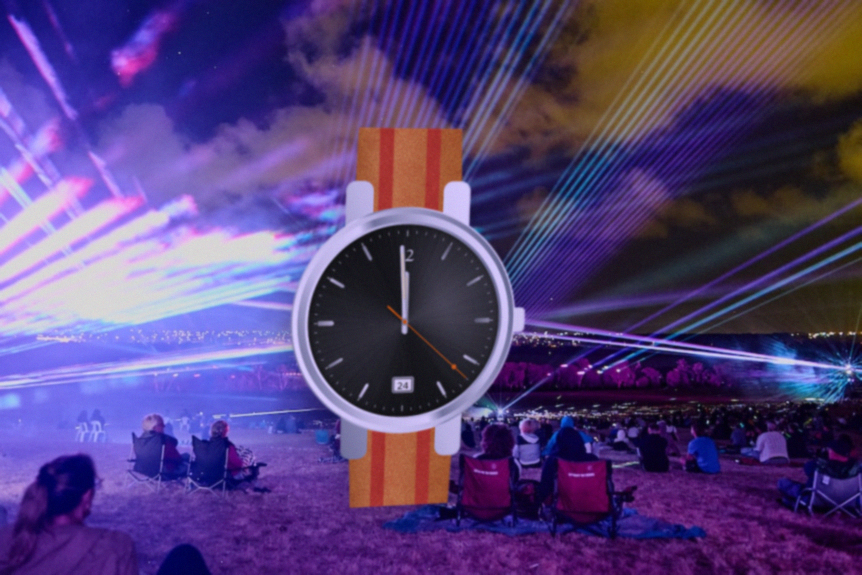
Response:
11.59.22
